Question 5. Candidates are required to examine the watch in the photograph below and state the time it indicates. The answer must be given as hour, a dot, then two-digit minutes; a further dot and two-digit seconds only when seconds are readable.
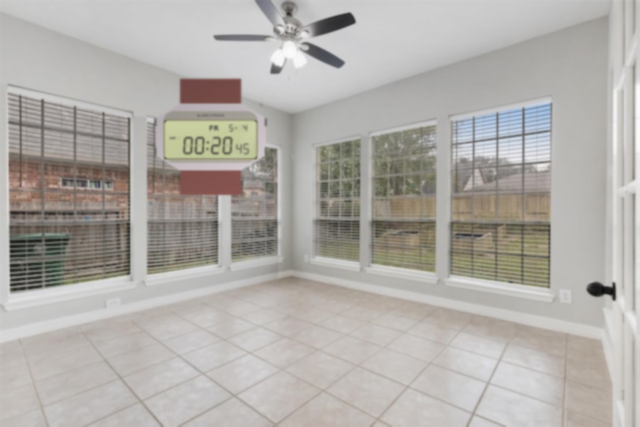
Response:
0.20.45
